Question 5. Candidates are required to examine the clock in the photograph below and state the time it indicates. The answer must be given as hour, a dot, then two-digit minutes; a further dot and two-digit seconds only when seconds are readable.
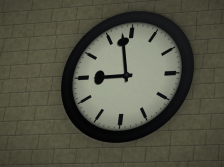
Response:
8.58
